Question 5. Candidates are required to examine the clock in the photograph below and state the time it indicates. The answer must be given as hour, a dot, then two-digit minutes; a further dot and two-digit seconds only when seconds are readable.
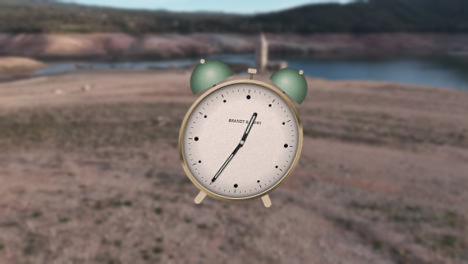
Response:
12.35
